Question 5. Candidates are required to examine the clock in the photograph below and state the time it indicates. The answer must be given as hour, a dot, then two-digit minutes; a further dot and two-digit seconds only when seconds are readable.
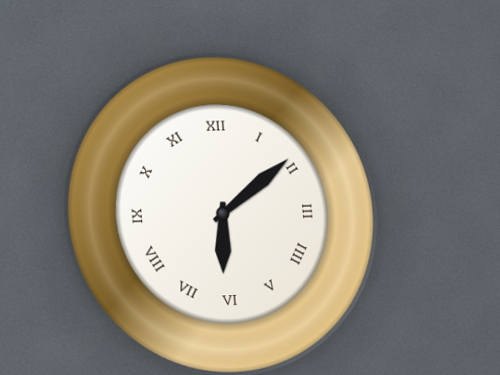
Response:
6.09
